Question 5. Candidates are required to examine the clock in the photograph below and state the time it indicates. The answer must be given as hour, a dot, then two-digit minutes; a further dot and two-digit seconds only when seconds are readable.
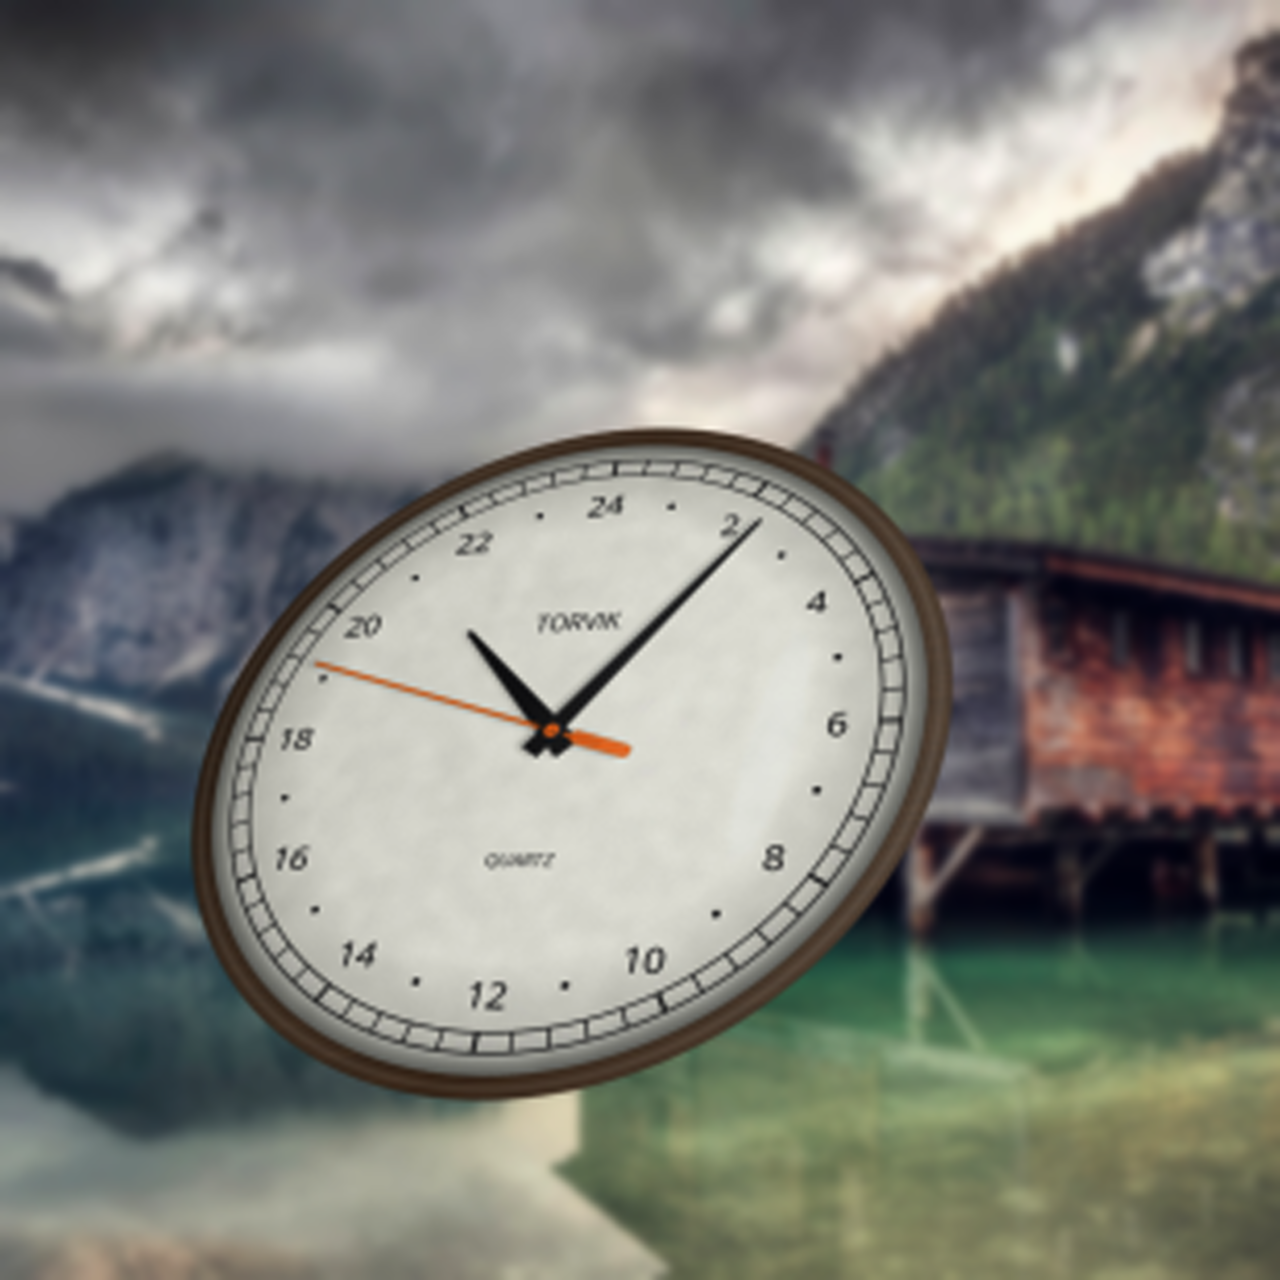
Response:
21.05.48
